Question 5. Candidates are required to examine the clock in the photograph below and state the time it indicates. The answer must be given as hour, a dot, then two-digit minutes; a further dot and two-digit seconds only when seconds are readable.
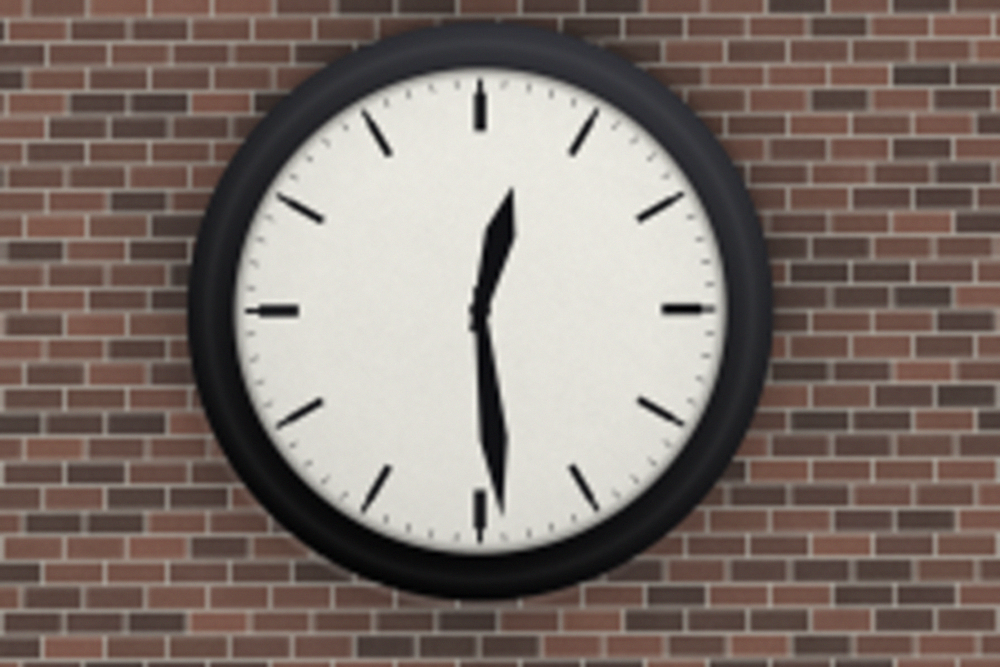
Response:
12.29
